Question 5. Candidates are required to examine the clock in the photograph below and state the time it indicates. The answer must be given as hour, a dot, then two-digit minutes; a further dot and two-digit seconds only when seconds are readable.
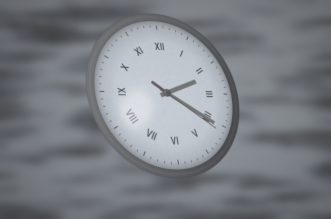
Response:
2.20.21
